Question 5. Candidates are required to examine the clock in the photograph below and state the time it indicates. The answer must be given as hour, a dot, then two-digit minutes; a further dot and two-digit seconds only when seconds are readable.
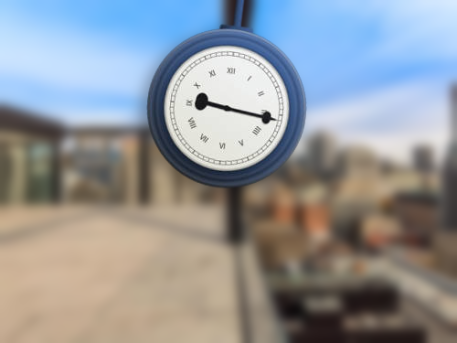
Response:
9.16
